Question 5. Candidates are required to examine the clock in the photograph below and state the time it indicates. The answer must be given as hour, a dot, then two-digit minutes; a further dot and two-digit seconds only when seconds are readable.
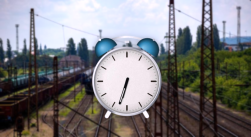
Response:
6.33
